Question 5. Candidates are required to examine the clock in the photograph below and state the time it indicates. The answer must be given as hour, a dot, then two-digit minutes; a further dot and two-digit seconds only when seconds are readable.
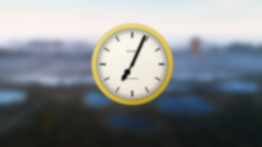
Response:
7.04
